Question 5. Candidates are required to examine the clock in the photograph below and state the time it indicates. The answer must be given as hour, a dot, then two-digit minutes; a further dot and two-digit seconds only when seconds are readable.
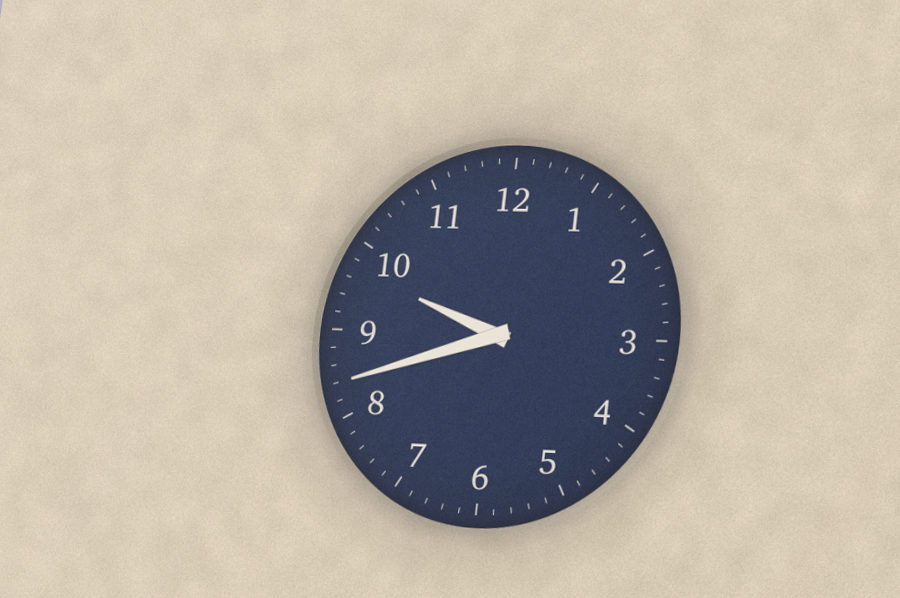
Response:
9.42
